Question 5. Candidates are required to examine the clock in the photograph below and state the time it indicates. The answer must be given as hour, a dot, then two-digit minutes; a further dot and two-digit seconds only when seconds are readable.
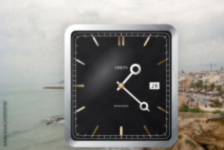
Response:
1.22
